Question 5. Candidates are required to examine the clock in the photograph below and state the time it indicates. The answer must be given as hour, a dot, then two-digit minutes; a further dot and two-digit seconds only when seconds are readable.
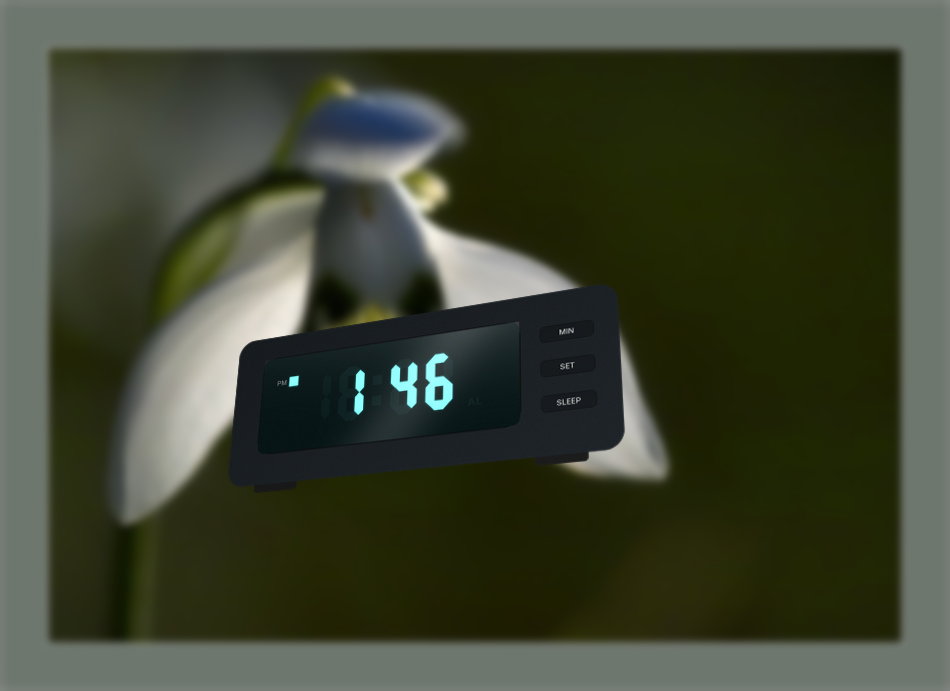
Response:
1.46
